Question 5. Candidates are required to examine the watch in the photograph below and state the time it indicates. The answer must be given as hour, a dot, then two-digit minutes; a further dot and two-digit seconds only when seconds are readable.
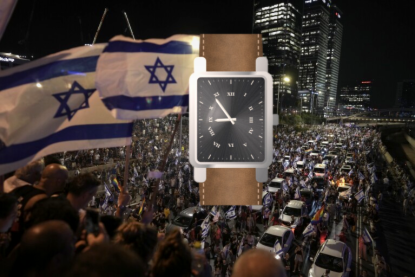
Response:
8.54
